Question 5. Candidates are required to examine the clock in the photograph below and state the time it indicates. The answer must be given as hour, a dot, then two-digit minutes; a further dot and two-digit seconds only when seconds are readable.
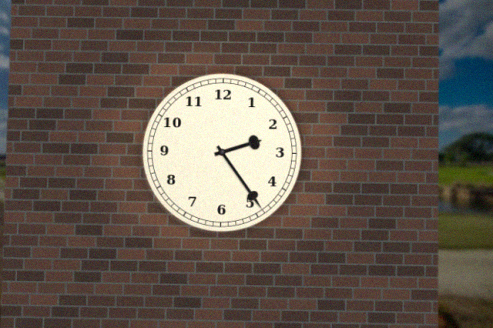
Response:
2.24
